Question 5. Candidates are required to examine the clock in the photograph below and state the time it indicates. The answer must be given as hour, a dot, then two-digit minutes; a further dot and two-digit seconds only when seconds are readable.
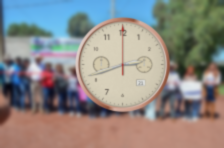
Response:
2.42
